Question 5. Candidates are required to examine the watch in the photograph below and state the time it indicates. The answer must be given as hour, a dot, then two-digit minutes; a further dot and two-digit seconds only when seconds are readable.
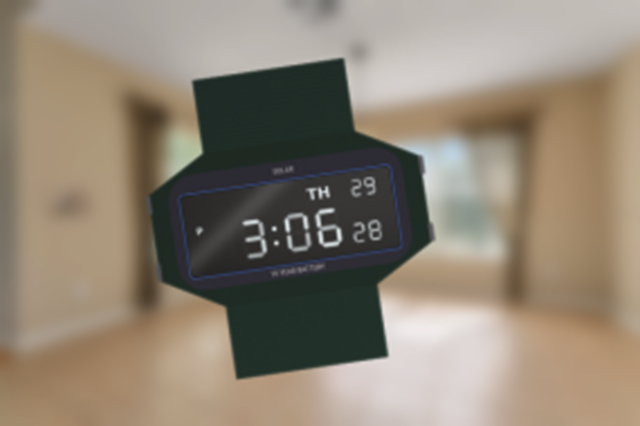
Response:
3.06.28
